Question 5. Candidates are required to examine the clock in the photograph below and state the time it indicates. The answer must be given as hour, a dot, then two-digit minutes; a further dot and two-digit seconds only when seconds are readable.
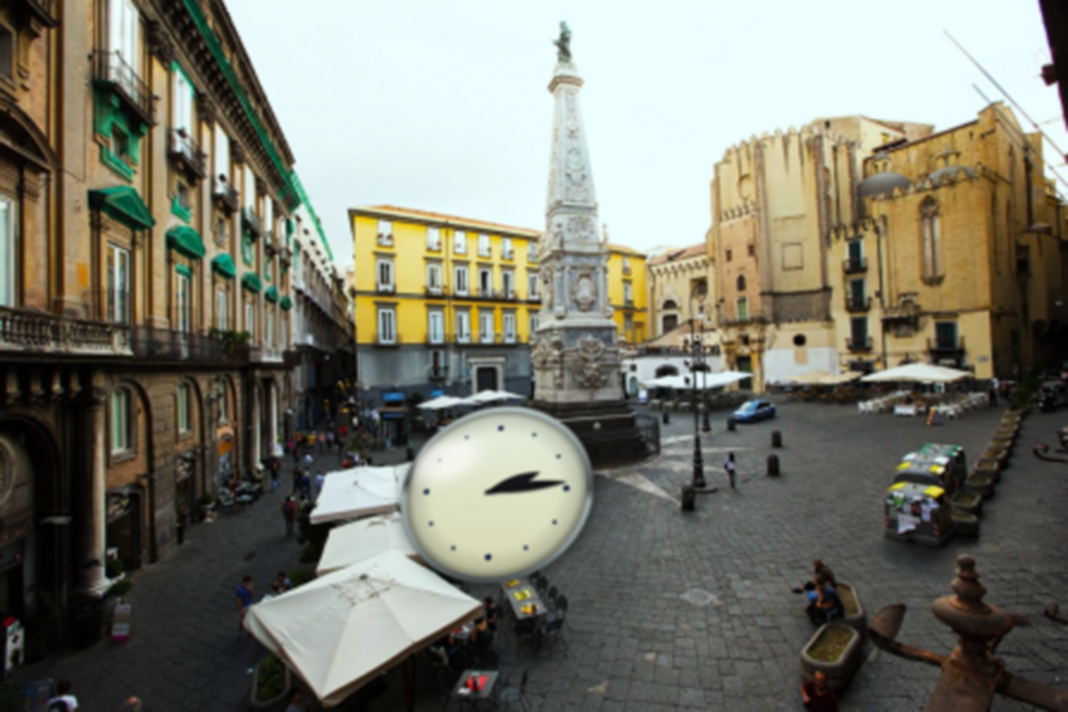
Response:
2.14
